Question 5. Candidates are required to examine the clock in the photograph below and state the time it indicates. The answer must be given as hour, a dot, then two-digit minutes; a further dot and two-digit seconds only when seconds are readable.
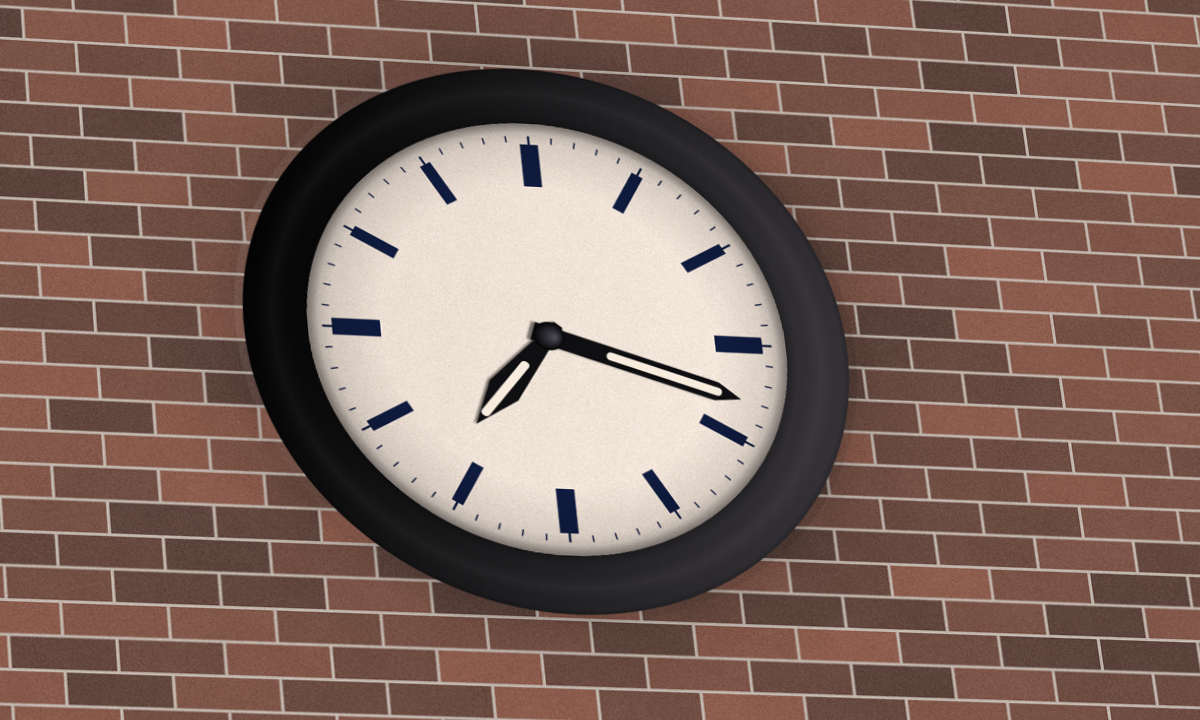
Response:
7.18
